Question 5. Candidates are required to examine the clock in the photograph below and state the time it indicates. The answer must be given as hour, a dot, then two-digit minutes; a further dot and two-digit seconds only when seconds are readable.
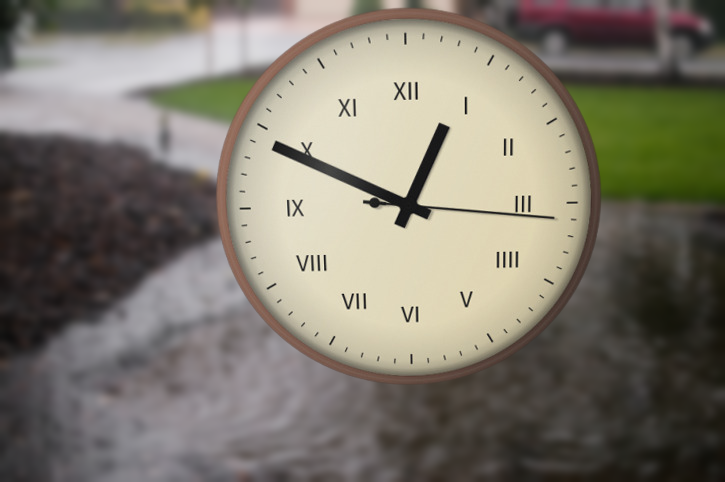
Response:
12.49.16
